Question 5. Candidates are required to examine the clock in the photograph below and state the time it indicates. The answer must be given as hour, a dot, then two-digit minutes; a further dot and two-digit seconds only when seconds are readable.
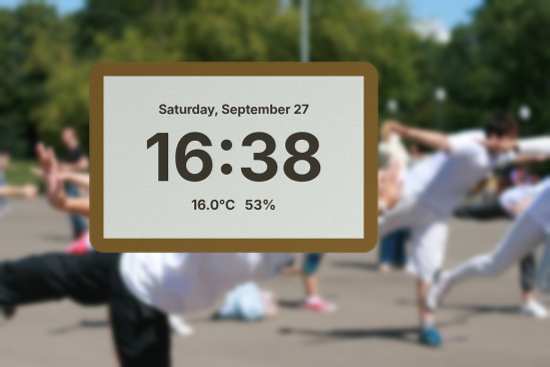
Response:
16.38
